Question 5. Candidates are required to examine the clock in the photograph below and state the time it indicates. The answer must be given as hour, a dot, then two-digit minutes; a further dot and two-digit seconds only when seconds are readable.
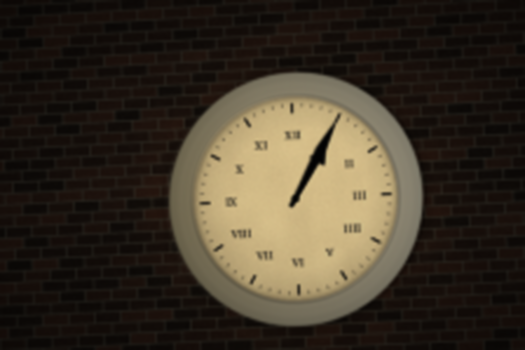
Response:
1.05
